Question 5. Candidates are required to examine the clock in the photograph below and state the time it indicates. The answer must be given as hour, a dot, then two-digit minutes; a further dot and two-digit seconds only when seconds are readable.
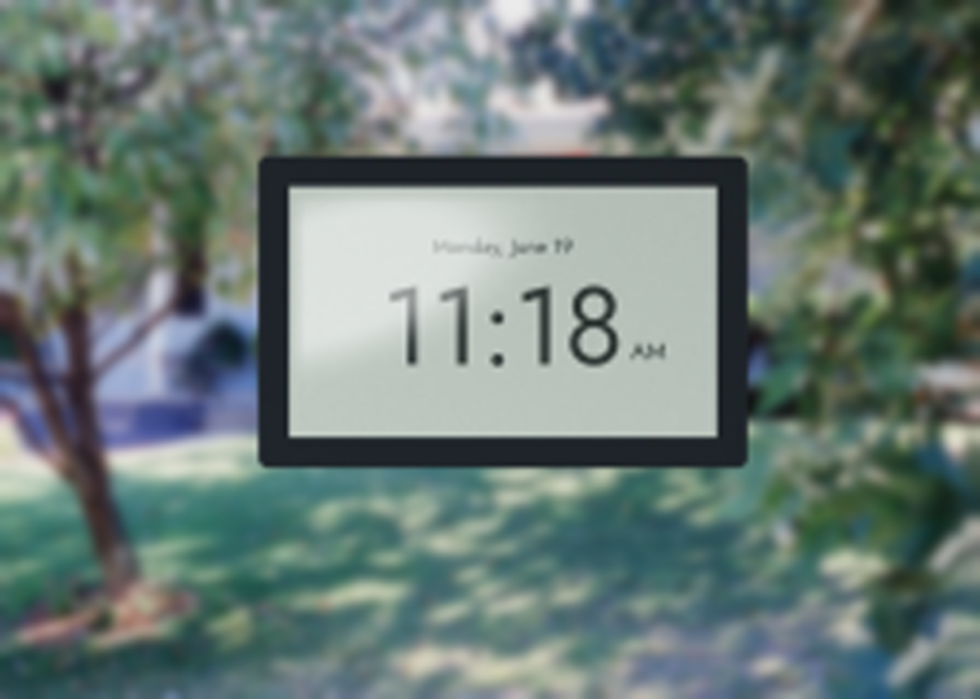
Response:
11.18
